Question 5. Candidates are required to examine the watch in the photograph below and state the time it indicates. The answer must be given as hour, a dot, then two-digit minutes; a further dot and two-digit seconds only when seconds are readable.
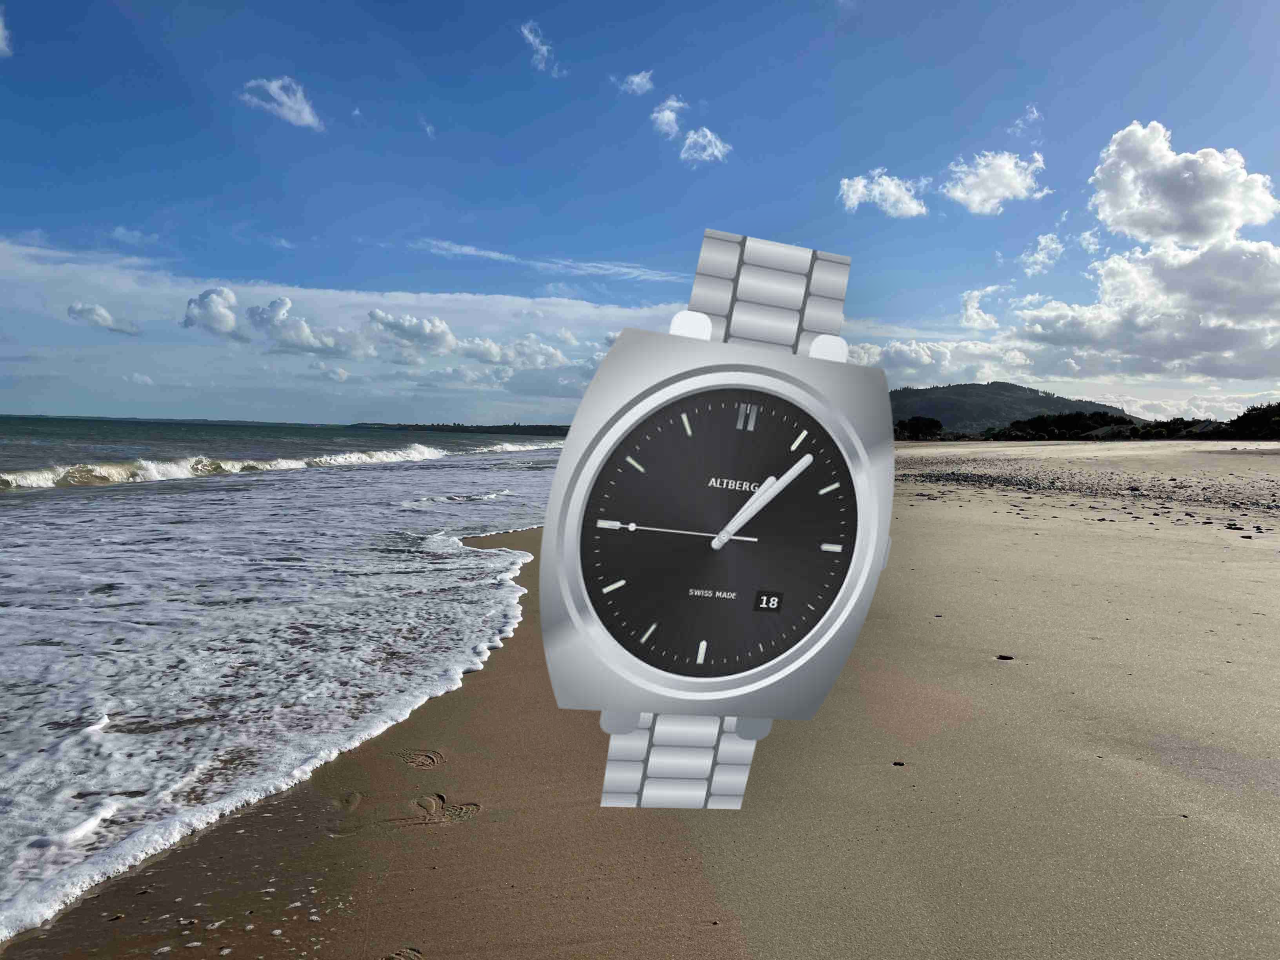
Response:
1.06.45
